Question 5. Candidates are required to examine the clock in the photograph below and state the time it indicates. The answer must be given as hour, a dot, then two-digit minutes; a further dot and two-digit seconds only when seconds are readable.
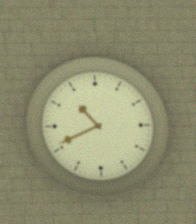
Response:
10.41
